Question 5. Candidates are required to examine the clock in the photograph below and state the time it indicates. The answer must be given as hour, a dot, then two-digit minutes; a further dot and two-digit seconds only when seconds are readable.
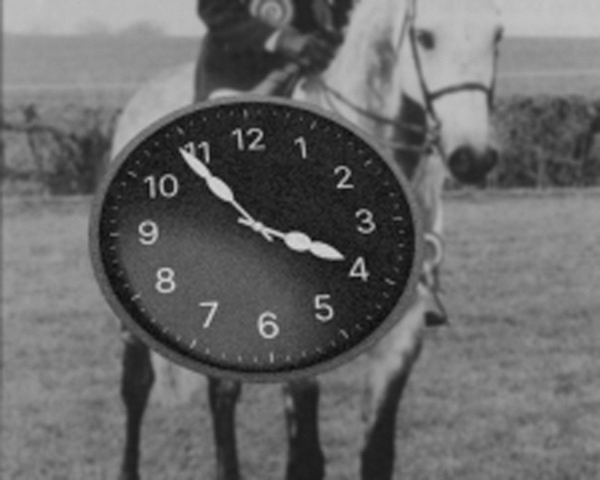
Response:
3.54
